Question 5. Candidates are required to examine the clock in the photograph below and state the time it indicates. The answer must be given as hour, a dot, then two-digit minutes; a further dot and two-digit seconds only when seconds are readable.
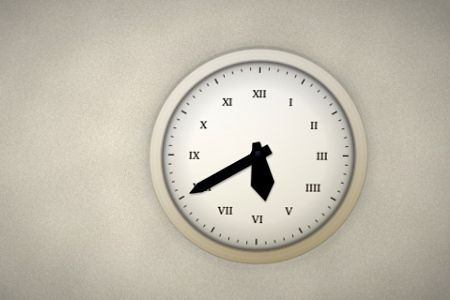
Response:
5.40
